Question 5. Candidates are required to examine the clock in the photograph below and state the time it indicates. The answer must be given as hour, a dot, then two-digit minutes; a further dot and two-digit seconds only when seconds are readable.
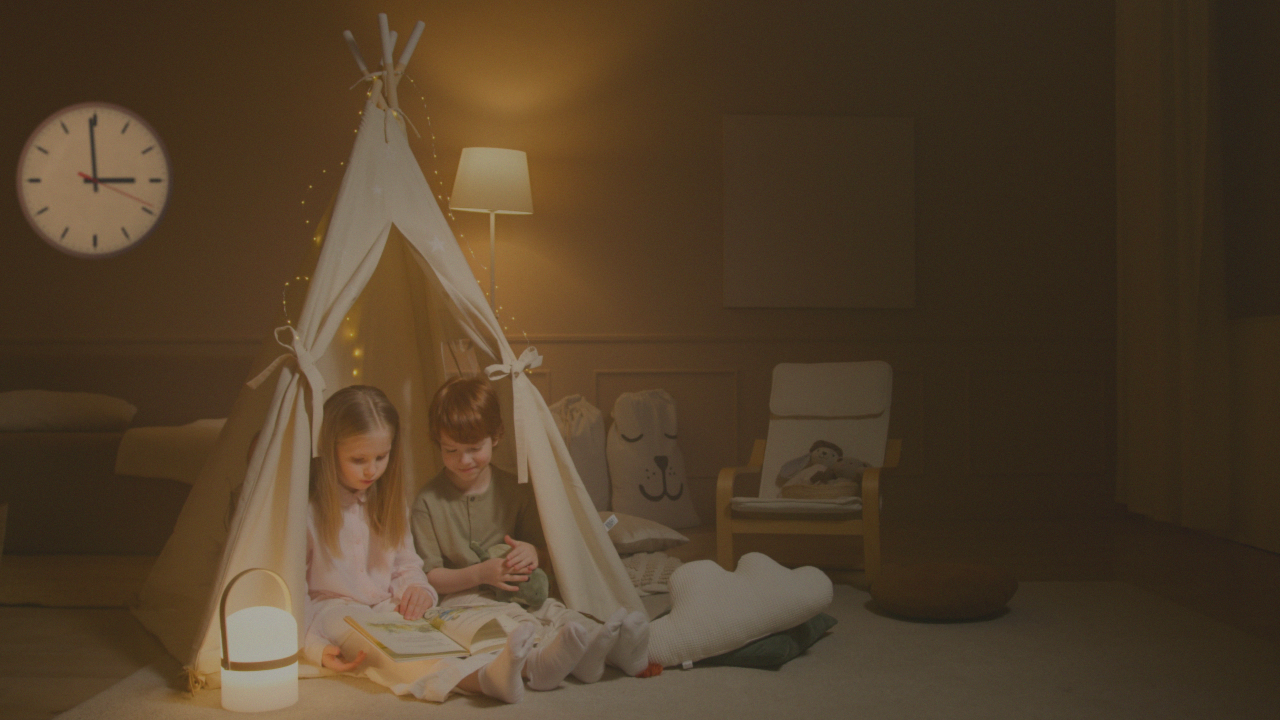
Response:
2.59.19
